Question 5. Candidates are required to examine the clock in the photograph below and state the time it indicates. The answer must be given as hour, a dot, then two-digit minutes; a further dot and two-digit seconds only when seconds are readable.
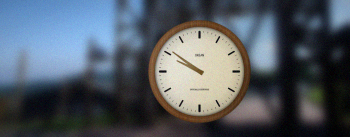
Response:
9.51
